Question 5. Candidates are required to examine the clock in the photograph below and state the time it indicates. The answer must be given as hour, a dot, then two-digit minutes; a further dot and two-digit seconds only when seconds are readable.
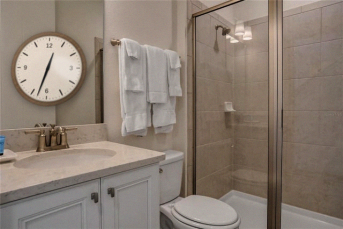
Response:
12.33
